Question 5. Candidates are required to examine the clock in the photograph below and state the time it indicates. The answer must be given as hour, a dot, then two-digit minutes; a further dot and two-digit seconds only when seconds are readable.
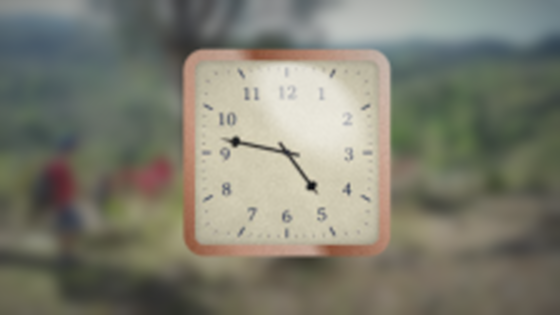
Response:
4.47
